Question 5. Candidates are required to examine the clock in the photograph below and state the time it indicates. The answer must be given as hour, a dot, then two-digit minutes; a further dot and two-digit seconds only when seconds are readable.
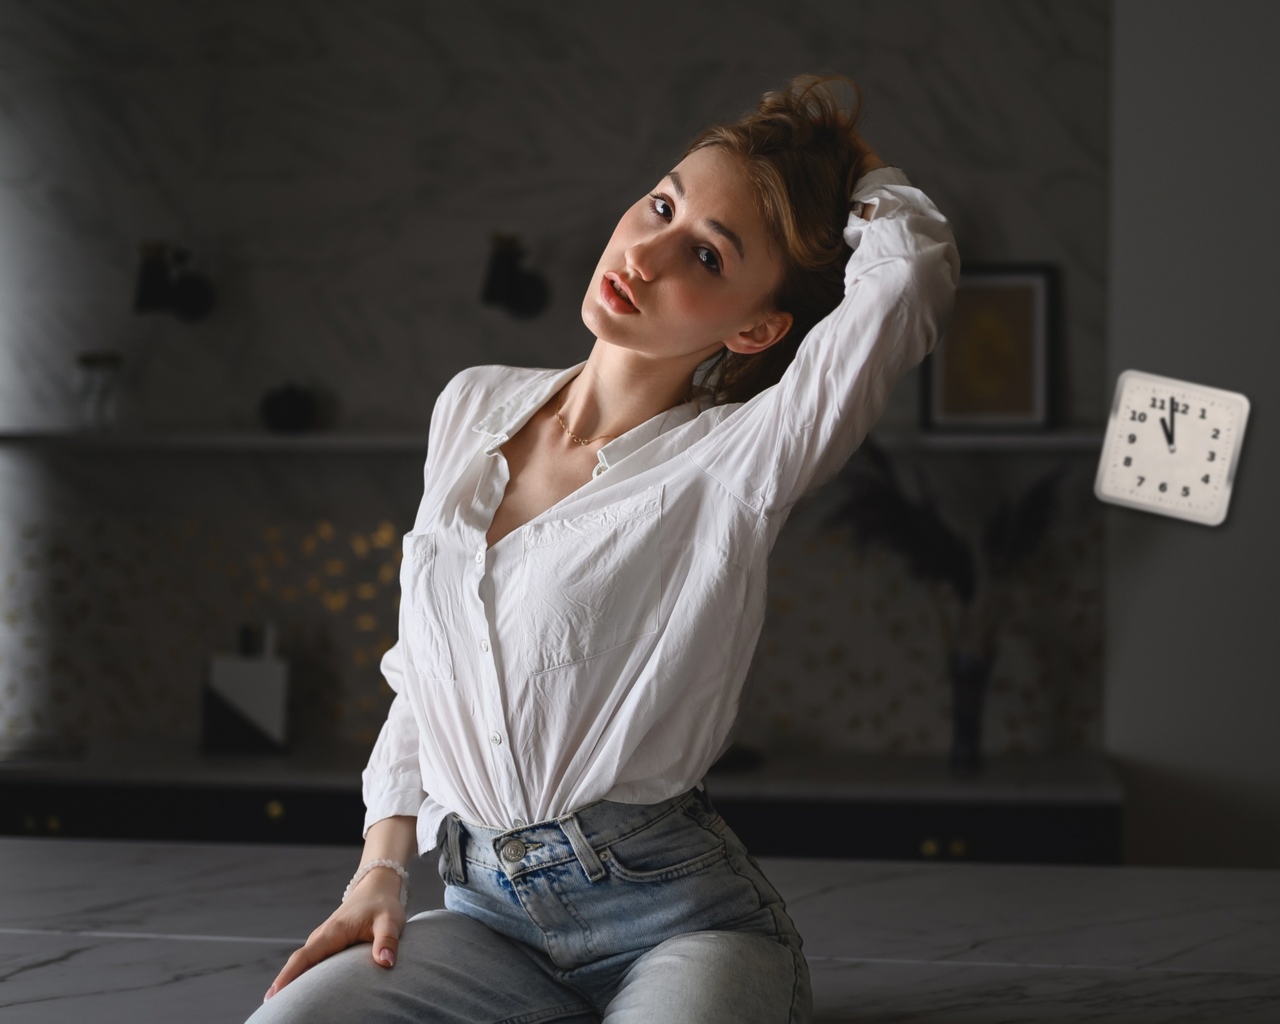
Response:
10.58
